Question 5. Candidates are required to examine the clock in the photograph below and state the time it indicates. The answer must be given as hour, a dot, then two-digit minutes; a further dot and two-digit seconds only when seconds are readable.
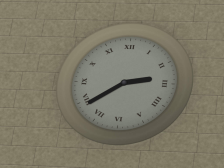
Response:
2.39
